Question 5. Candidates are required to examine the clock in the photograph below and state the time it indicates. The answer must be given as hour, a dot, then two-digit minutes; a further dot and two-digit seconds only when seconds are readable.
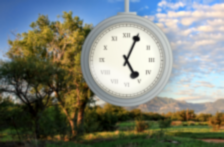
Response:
5.04
